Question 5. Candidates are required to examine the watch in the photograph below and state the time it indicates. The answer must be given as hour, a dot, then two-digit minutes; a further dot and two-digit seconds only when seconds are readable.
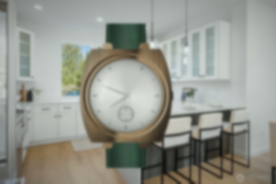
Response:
7.49
